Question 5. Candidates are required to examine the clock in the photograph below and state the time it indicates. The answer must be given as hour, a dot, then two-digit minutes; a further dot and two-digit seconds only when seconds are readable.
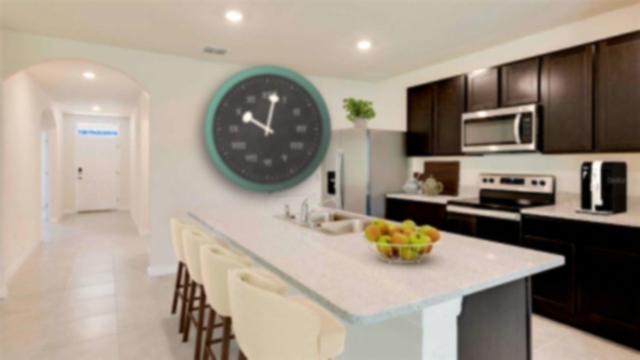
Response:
10.02
